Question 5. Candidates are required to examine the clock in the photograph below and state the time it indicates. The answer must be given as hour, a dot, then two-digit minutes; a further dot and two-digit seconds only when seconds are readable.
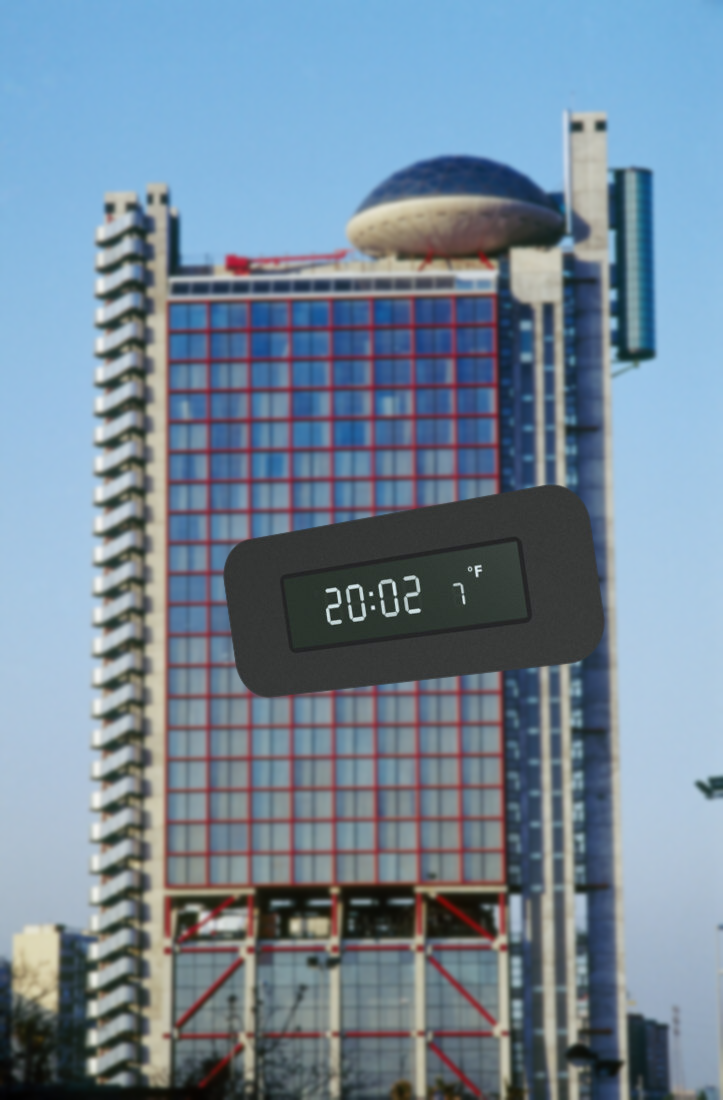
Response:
20.02
